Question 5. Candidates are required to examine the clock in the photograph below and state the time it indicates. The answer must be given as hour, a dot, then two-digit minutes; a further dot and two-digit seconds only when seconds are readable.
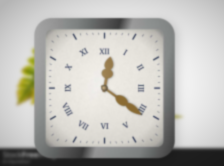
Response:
12.21
